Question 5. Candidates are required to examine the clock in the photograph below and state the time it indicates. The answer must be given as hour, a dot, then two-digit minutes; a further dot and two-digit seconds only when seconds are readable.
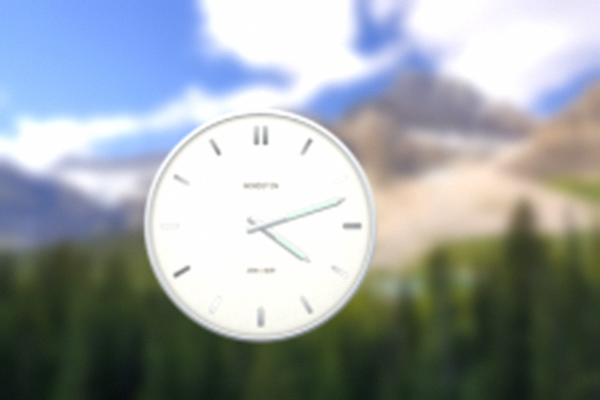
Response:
4.12
